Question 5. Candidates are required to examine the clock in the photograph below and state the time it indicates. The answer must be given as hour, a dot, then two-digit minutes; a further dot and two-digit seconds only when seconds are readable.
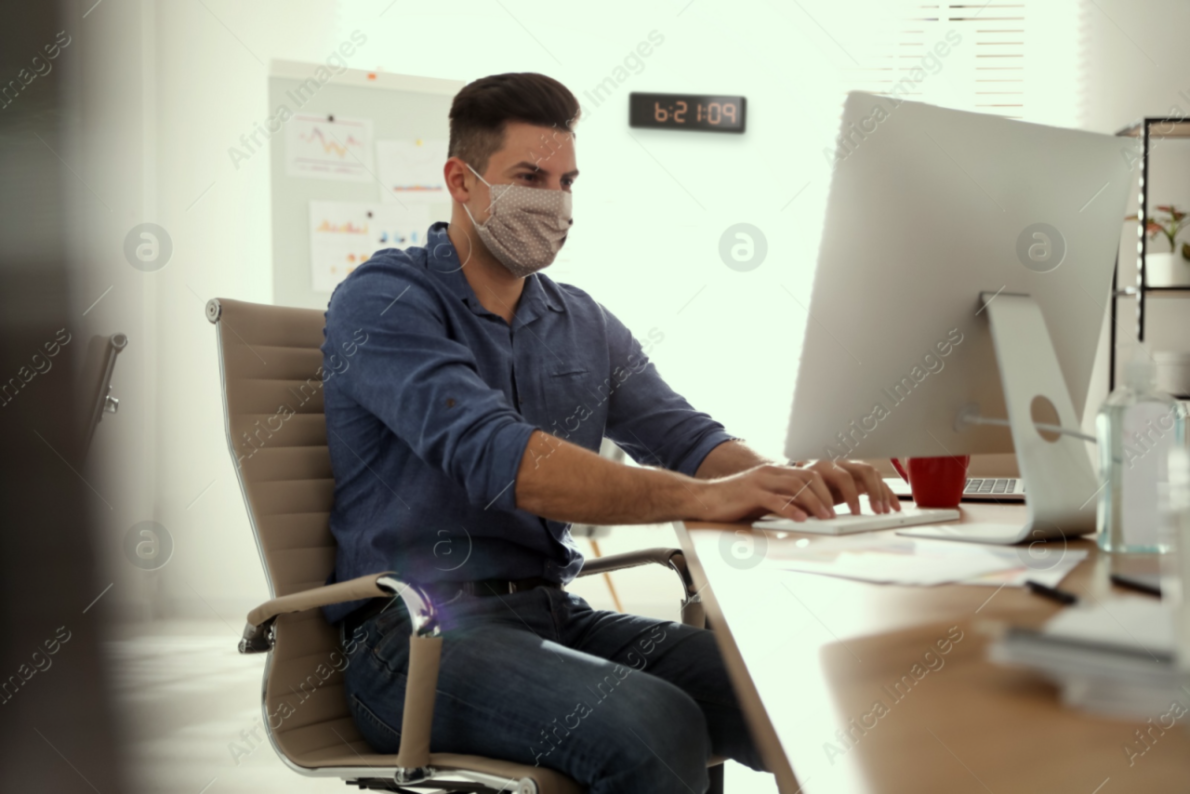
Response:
6.21.09
